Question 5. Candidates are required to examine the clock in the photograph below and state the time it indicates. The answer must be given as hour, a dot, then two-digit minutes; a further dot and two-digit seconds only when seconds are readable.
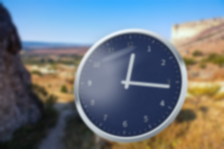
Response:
12.16
